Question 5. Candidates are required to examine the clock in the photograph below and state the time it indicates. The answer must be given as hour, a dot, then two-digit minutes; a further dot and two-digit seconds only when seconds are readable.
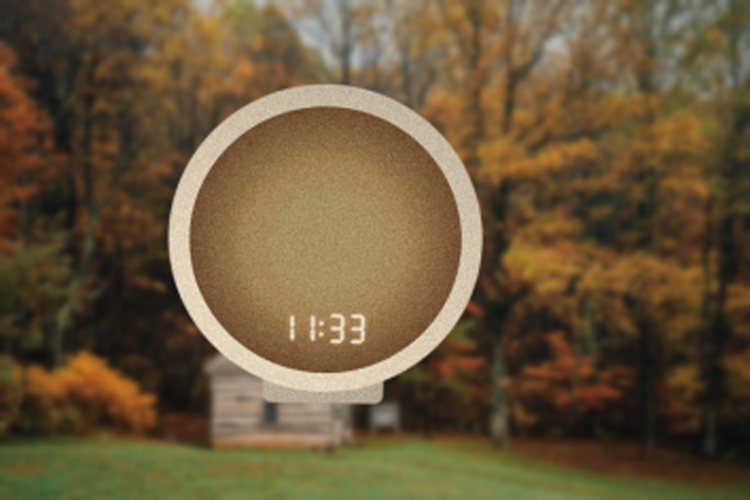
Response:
11.33
